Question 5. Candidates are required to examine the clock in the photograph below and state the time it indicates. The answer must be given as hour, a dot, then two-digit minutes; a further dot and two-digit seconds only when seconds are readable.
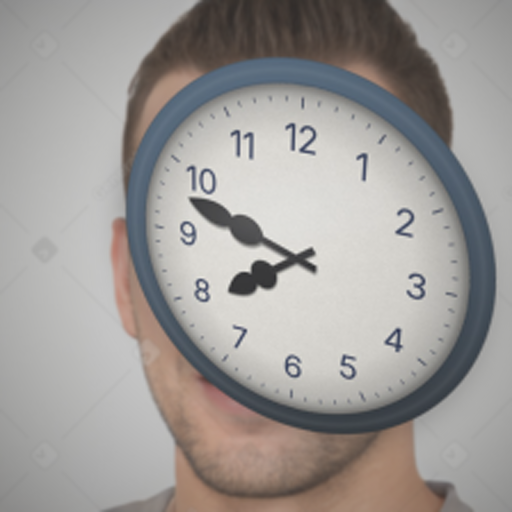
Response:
7.48
